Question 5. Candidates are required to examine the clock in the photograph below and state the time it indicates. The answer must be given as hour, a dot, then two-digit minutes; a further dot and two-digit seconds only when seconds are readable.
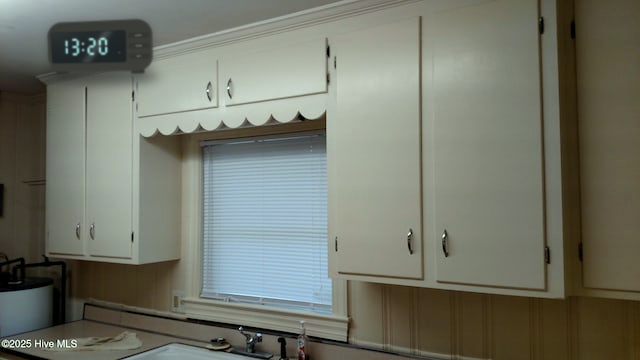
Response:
13.20
